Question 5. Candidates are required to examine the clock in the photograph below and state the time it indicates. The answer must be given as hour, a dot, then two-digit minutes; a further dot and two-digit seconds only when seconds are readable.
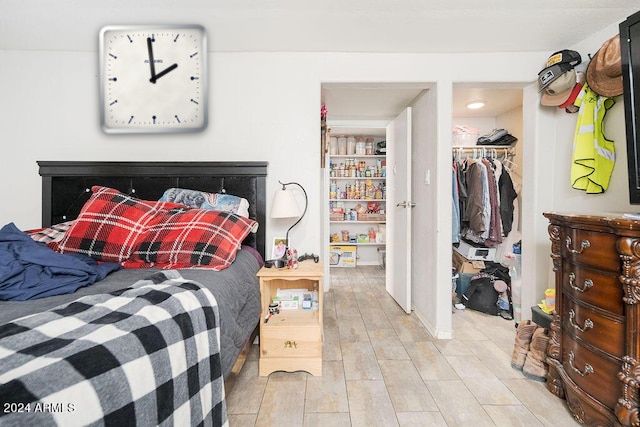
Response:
1.59
